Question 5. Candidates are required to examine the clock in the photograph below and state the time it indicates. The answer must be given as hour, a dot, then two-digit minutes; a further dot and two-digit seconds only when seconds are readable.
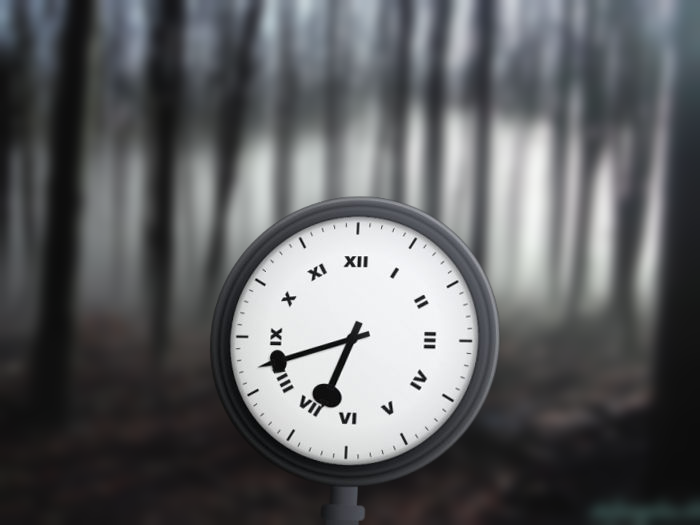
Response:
6.42
